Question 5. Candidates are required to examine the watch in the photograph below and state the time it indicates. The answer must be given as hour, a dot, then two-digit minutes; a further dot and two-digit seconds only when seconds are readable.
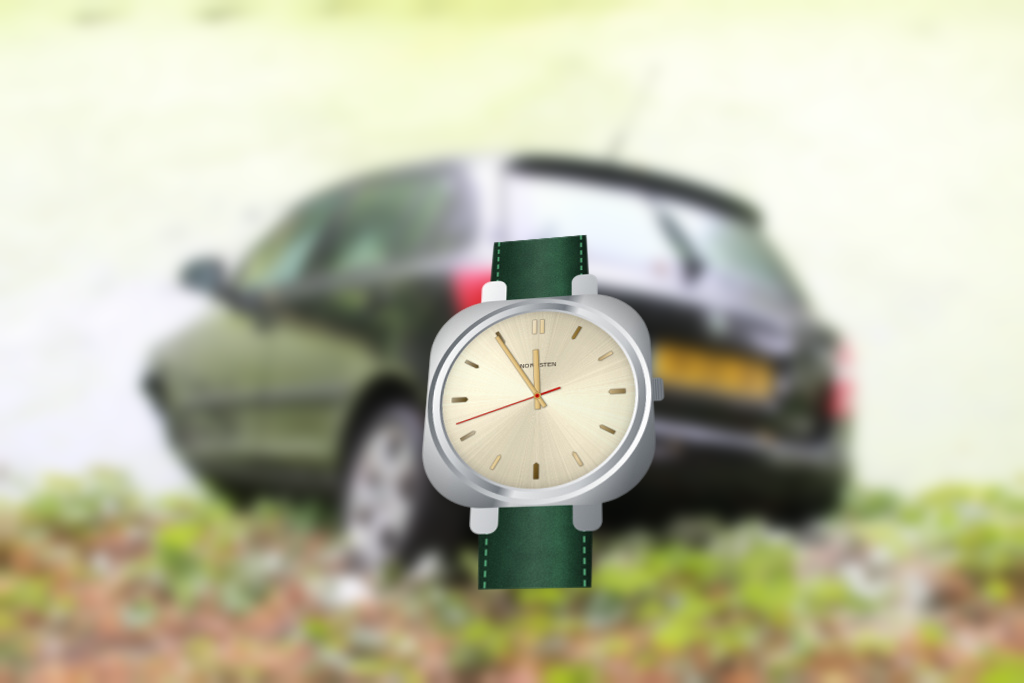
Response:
11.54.42
